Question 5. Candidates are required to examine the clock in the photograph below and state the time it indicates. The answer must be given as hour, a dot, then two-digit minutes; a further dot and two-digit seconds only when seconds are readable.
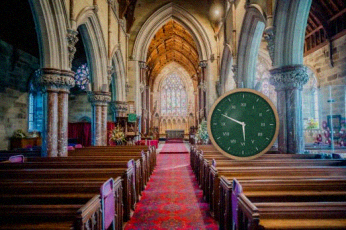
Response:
5.49
